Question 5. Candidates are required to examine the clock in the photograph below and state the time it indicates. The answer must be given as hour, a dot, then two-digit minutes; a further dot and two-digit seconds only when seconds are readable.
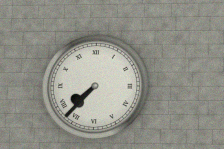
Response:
7.37
